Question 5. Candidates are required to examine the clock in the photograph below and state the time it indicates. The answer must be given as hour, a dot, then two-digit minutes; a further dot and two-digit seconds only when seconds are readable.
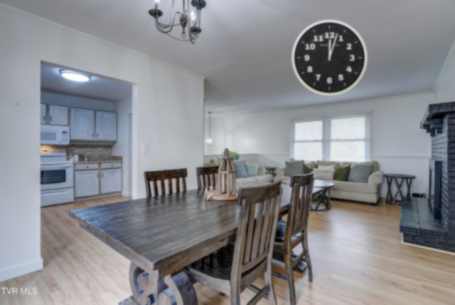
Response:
12.03
